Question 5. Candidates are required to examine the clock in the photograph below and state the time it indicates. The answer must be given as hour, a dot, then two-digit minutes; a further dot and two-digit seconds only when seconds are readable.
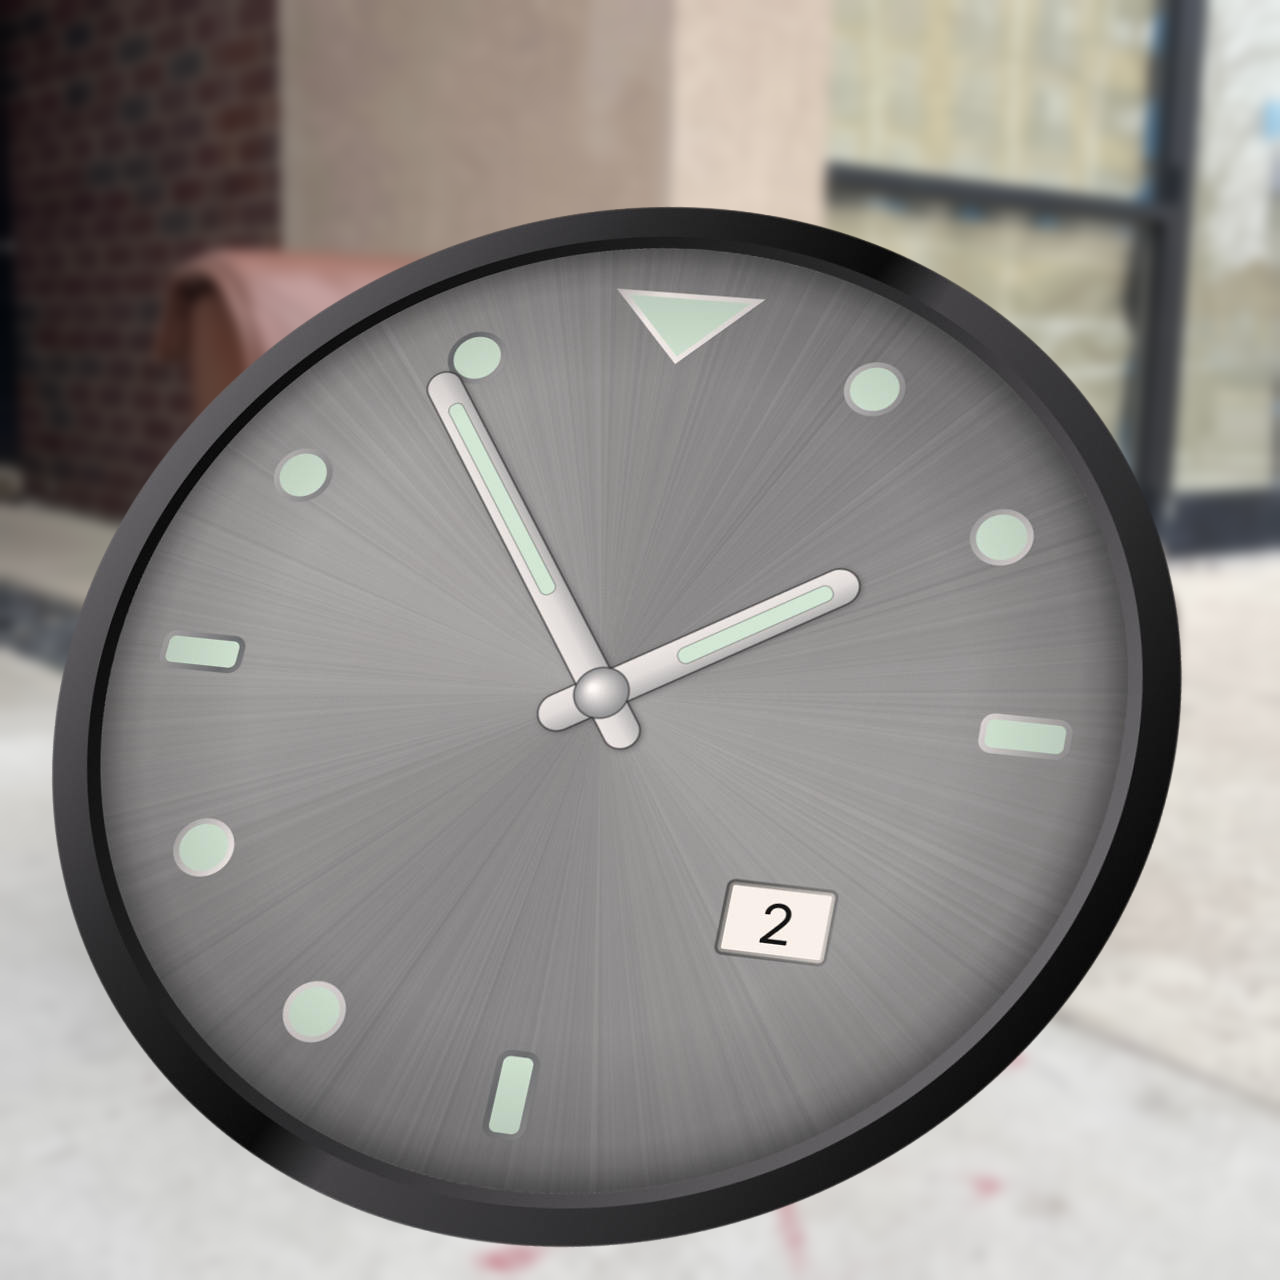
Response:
1.54
